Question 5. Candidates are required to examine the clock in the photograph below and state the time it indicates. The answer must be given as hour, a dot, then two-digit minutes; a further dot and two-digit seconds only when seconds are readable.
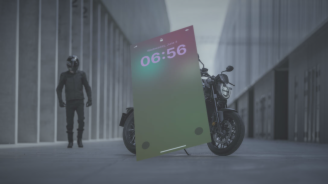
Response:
6.56
